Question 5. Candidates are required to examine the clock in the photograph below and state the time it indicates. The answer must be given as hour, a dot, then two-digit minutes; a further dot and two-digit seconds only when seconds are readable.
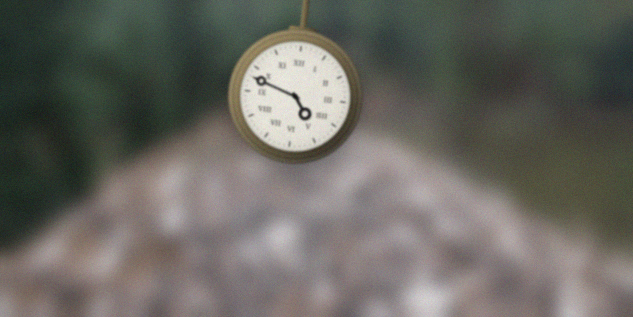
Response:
4.48
